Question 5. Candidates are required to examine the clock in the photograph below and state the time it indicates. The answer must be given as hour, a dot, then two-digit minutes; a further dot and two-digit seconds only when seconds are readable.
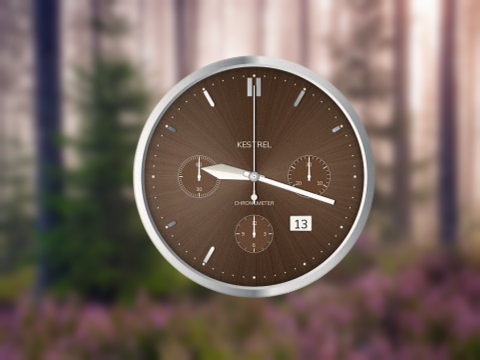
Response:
9.18
